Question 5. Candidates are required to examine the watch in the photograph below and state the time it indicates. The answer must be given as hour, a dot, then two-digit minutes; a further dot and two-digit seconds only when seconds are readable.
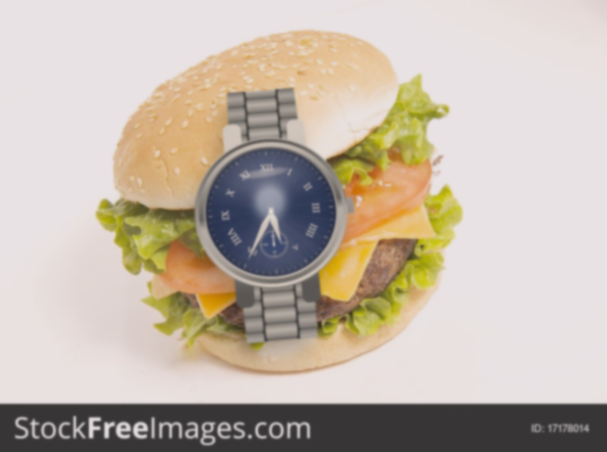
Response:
5.35
